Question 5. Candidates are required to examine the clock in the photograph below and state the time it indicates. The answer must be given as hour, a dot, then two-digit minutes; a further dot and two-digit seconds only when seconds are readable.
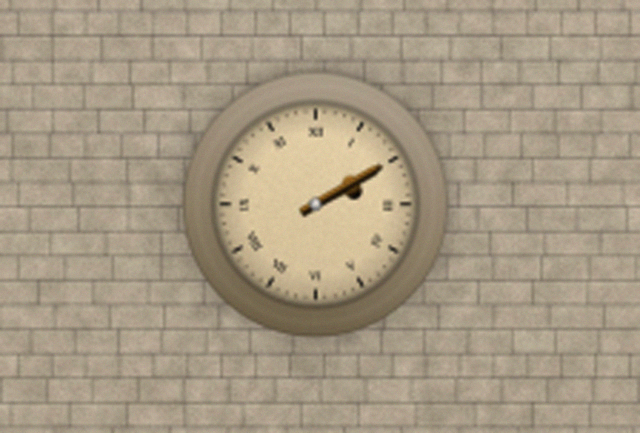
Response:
2.10
